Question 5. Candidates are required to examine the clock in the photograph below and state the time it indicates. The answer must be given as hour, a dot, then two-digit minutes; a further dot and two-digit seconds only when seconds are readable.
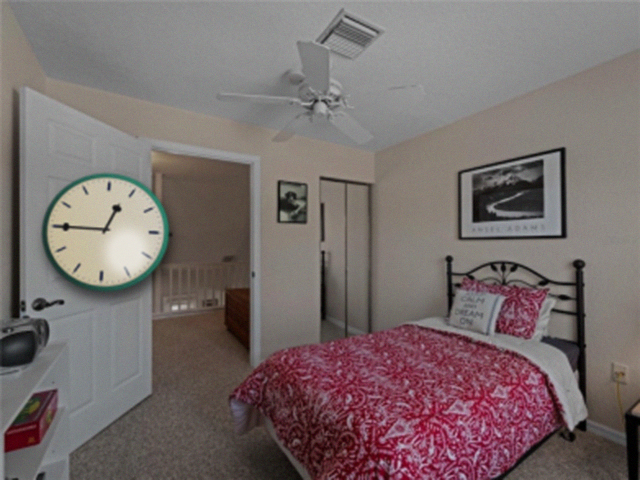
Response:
12.45
